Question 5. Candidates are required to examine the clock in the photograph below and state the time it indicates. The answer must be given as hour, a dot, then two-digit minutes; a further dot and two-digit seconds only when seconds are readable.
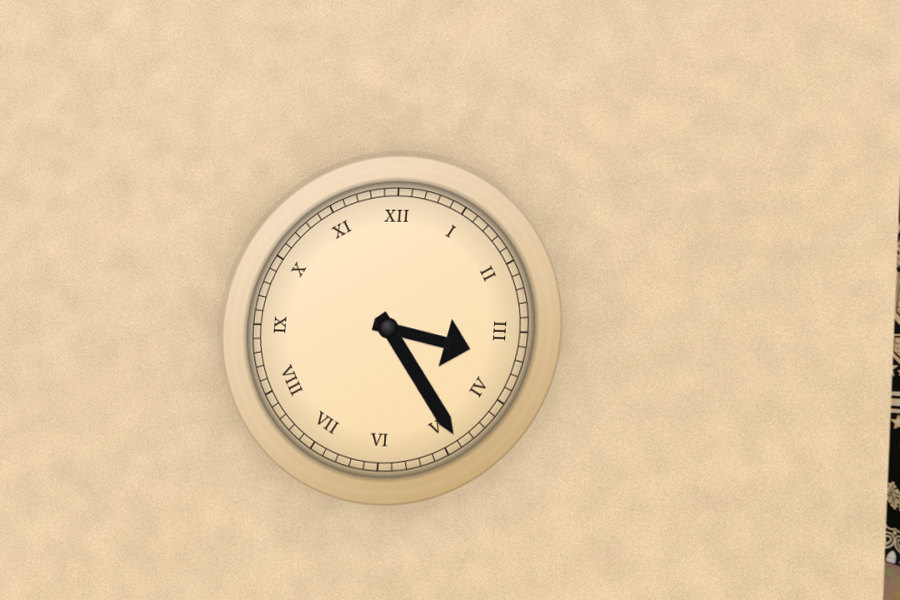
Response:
3.24
